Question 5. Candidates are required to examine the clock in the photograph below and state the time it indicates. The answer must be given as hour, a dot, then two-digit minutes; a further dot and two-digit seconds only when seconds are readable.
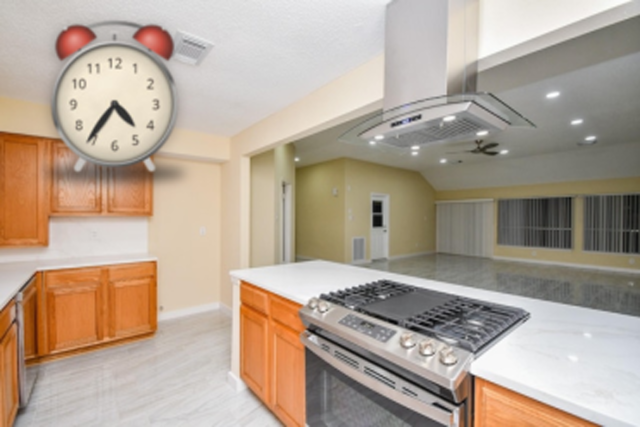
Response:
4.36
